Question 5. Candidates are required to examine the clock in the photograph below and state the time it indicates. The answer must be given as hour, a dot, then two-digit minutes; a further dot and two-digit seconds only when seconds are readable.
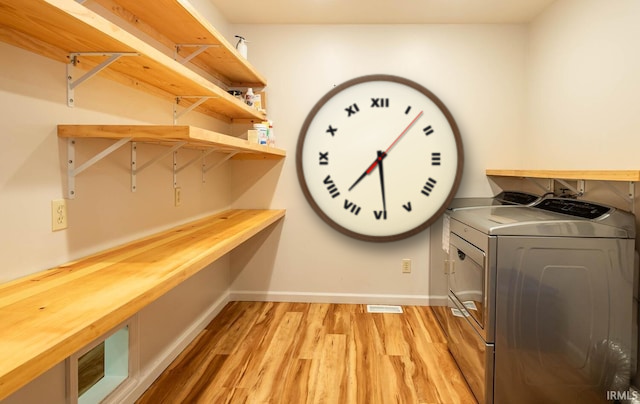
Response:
7.29.07
